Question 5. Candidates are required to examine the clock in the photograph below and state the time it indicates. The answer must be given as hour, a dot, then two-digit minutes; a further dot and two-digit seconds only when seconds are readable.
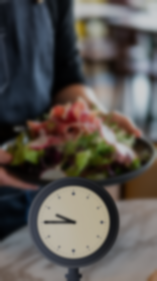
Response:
9.45
